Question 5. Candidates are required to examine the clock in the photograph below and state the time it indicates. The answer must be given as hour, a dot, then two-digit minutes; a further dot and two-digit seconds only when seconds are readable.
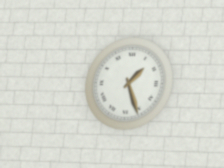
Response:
1.26
